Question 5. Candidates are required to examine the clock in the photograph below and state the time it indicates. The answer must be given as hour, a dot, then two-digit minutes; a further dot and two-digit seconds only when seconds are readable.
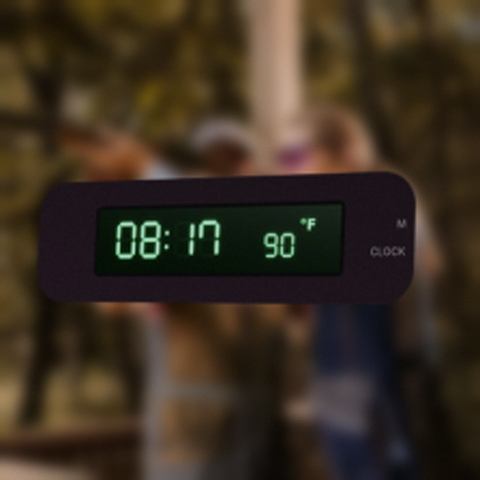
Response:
8.17
